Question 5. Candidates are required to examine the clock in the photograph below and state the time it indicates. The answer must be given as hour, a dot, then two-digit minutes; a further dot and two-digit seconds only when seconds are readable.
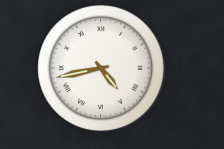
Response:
4.43
